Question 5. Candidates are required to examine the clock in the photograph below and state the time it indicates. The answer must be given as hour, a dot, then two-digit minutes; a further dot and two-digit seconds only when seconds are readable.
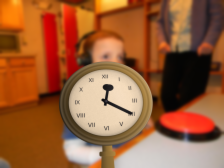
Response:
12.20
